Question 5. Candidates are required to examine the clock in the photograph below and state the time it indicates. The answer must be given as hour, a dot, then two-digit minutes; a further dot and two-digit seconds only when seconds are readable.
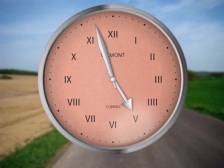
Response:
4.57
